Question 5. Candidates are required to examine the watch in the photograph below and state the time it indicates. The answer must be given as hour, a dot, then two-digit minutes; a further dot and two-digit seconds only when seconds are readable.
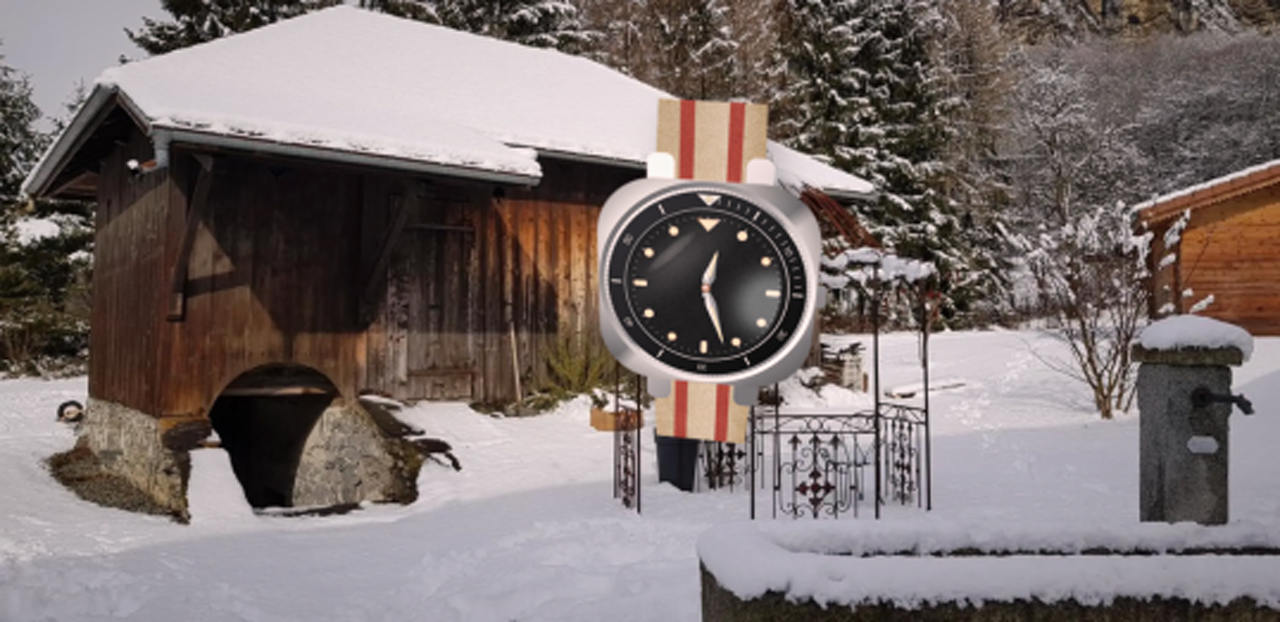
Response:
12.27
